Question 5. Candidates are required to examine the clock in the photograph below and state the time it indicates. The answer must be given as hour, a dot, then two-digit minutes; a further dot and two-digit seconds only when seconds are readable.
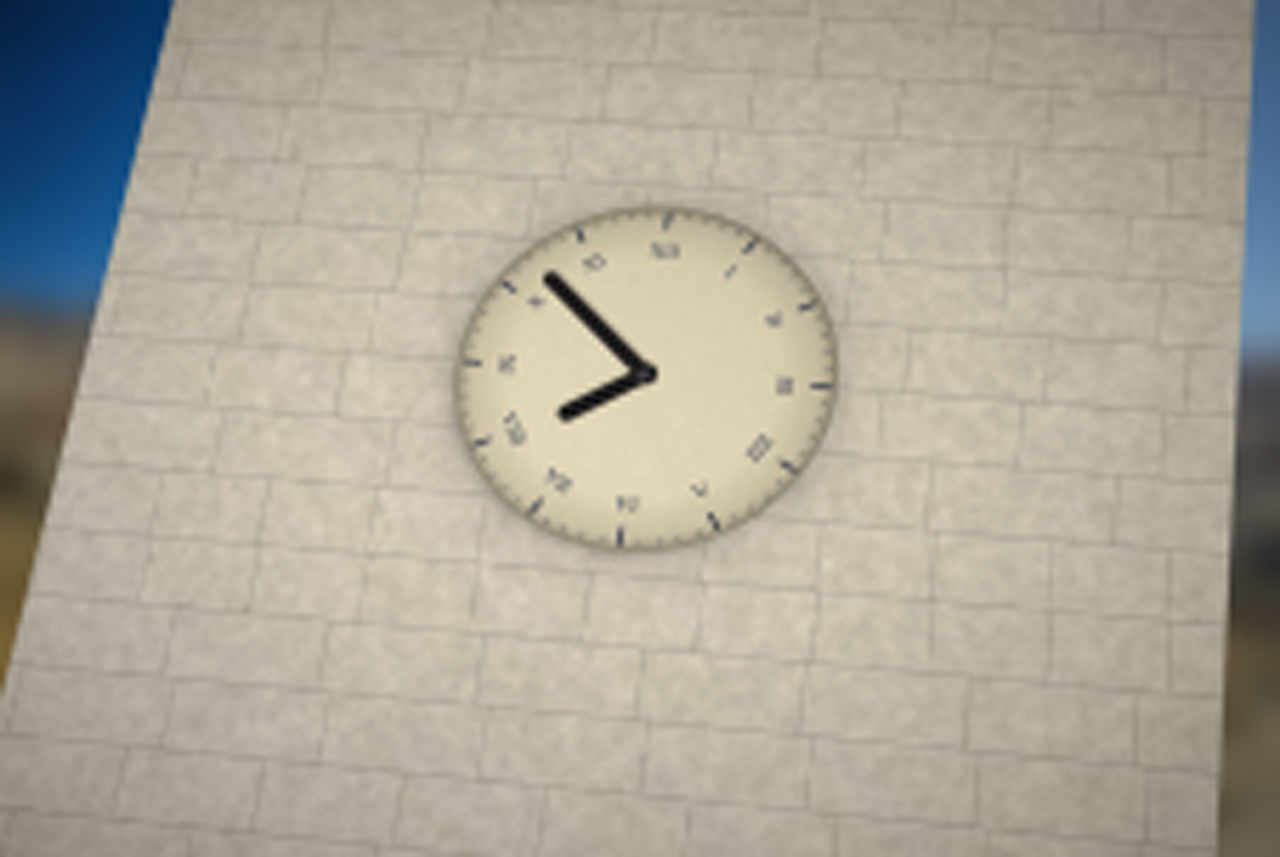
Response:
7.52
